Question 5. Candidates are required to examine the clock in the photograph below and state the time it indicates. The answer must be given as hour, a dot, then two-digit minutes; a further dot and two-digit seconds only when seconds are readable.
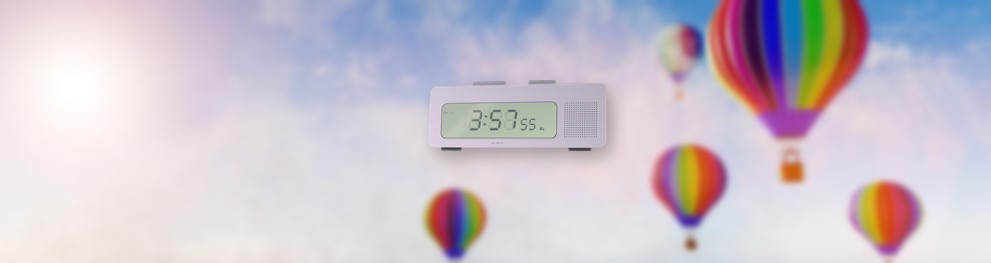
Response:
3.57.55
